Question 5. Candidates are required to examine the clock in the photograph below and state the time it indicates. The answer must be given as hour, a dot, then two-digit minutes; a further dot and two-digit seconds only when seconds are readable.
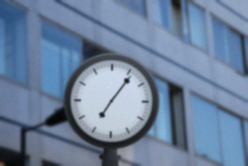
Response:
7.06
